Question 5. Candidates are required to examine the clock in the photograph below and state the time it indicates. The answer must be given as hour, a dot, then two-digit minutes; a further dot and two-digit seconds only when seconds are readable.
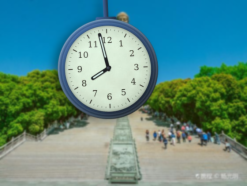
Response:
7.58
